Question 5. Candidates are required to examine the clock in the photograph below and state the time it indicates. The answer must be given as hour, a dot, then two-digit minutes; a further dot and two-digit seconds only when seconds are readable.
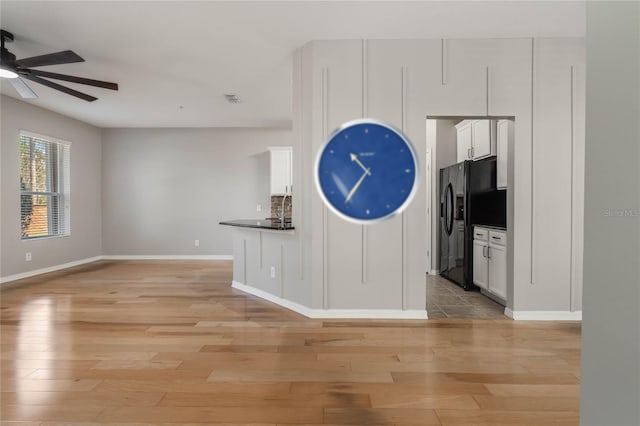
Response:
10.36
